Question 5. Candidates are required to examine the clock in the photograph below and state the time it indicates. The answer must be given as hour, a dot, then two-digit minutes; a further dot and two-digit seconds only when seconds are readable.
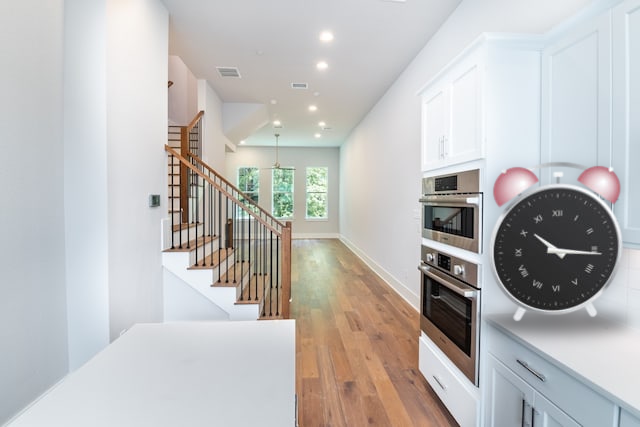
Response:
10.16
